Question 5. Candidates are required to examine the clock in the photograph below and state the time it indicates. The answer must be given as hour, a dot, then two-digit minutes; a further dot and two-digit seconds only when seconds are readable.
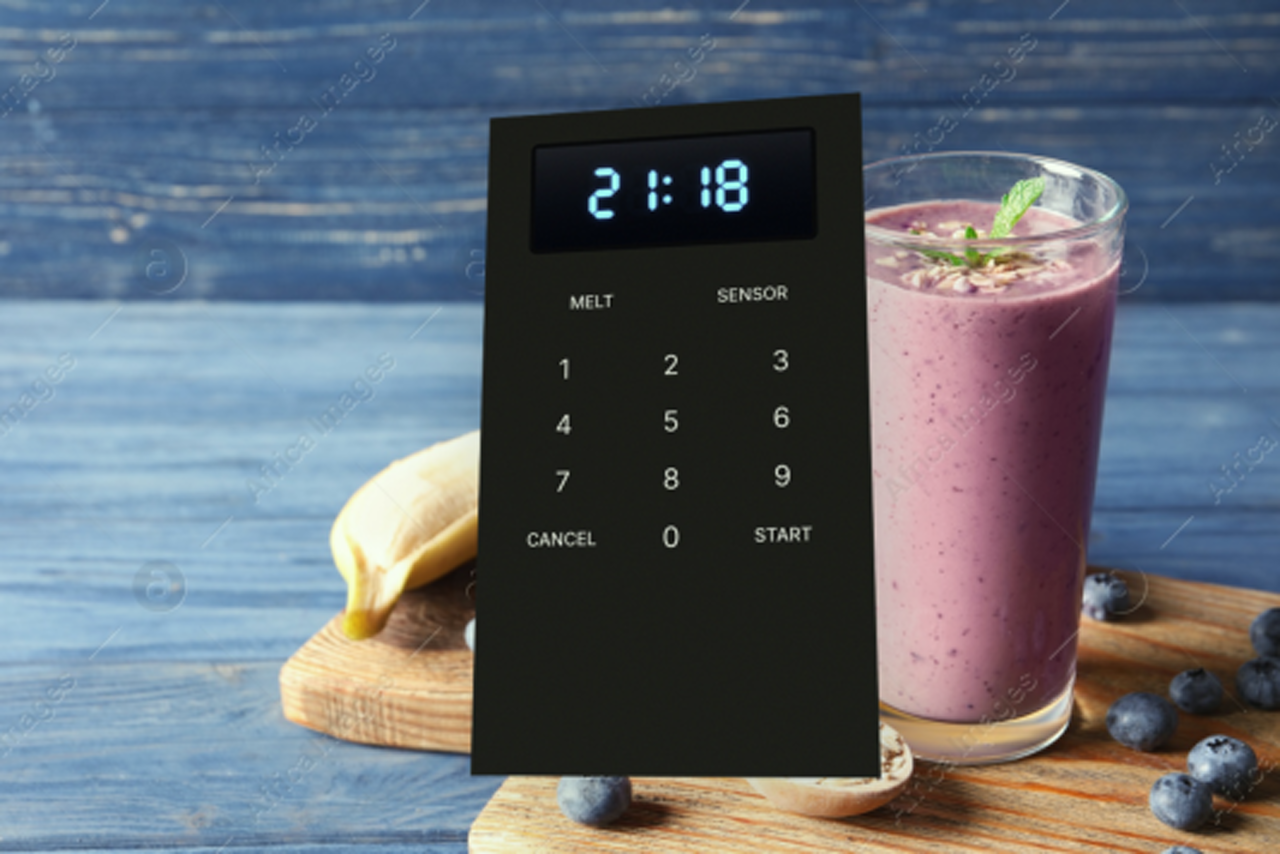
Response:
21.18
